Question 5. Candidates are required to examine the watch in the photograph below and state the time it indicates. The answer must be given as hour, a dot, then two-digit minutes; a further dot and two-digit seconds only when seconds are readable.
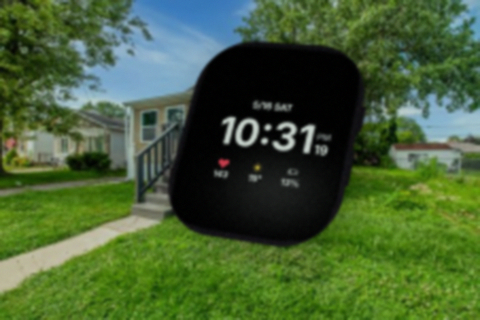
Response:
10.31
